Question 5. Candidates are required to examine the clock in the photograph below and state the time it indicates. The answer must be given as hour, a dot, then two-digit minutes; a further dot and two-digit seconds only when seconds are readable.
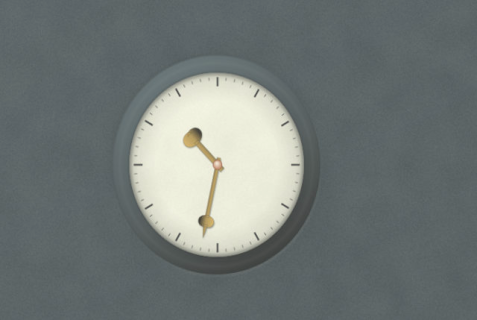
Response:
10.32
